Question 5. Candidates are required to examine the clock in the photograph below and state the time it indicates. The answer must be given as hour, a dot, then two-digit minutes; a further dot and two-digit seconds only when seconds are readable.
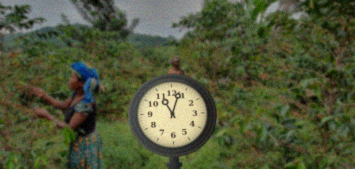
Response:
11.03
